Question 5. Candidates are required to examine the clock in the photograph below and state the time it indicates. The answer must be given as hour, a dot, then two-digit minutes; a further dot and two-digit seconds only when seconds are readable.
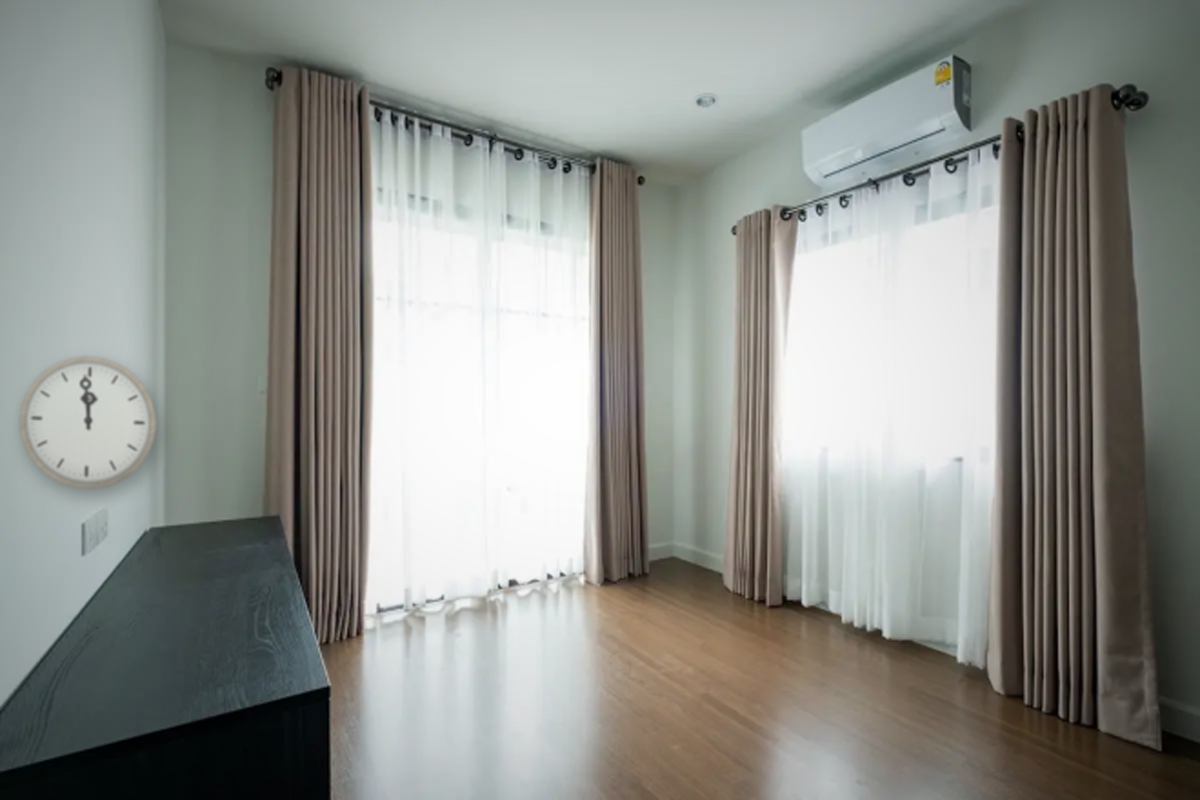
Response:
11.59
